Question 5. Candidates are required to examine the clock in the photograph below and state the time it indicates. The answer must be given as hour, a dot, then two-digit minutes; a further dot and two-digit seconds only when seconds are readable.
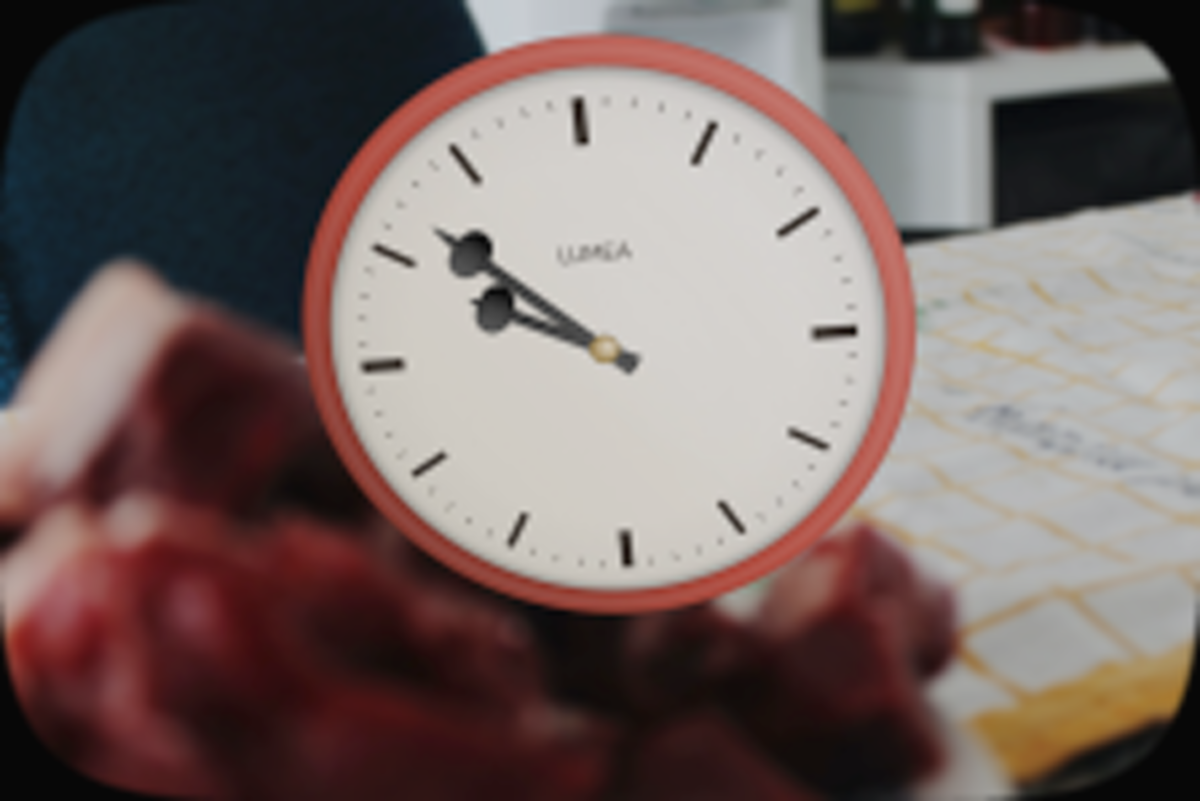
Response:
9.52
